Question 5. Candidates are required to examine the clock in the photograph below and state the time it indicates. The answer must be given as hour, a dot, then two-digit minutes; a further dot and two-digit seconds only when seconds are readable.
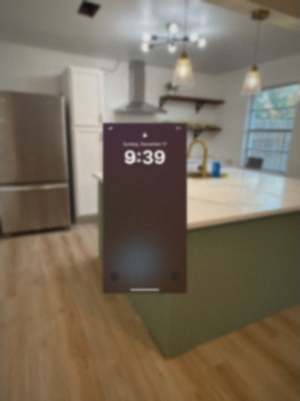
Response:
9.39
